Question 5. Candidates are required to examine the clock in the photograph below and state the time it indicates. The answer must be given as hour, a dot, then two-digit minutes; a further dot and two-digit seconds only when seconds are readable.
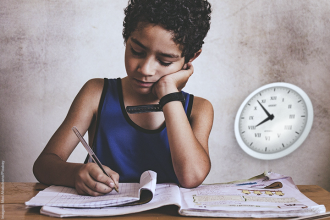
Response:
7.53
